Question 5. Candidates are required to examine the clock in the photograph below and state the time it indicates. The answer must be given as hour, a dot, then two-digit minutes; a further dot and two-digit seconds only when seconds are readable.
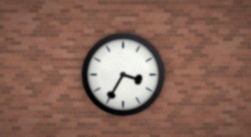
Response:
3.35
